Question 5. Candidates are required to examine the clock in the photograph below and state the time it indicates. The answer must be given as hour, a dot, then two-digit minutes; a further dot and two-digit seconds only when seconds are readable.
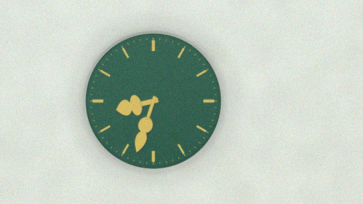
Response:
8.33
